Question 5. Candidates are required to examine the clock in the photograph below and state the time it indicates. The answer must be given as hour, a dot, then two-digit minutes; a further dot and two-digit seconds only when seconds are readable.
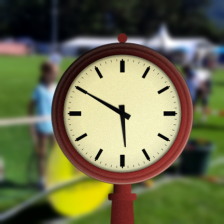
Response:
5.50
